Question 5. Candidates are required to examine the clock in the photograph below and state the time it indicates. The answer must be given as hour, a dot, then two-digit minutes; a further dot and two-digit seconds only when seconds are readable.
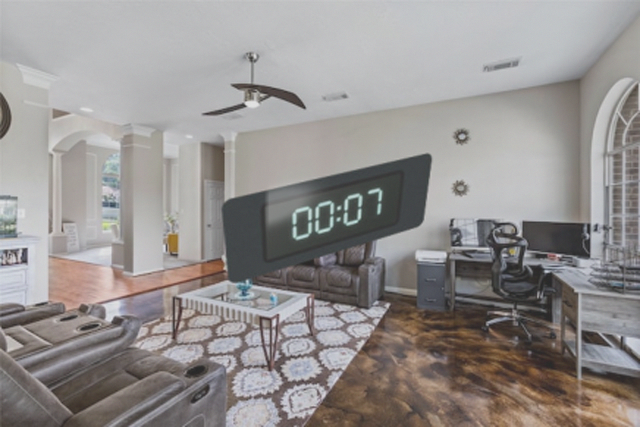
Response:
0.07
